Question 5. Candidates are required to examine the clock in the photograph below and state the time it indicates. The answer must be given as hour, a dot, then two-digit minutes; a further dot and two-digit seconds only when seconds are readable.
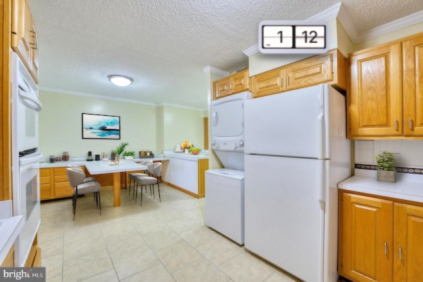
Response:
1.12
